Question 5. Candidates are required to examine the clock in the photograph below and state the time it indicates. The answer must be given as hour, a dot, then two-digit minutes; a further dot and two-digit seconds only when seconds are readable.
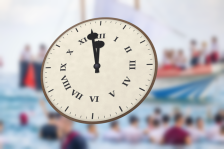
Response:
11.58
